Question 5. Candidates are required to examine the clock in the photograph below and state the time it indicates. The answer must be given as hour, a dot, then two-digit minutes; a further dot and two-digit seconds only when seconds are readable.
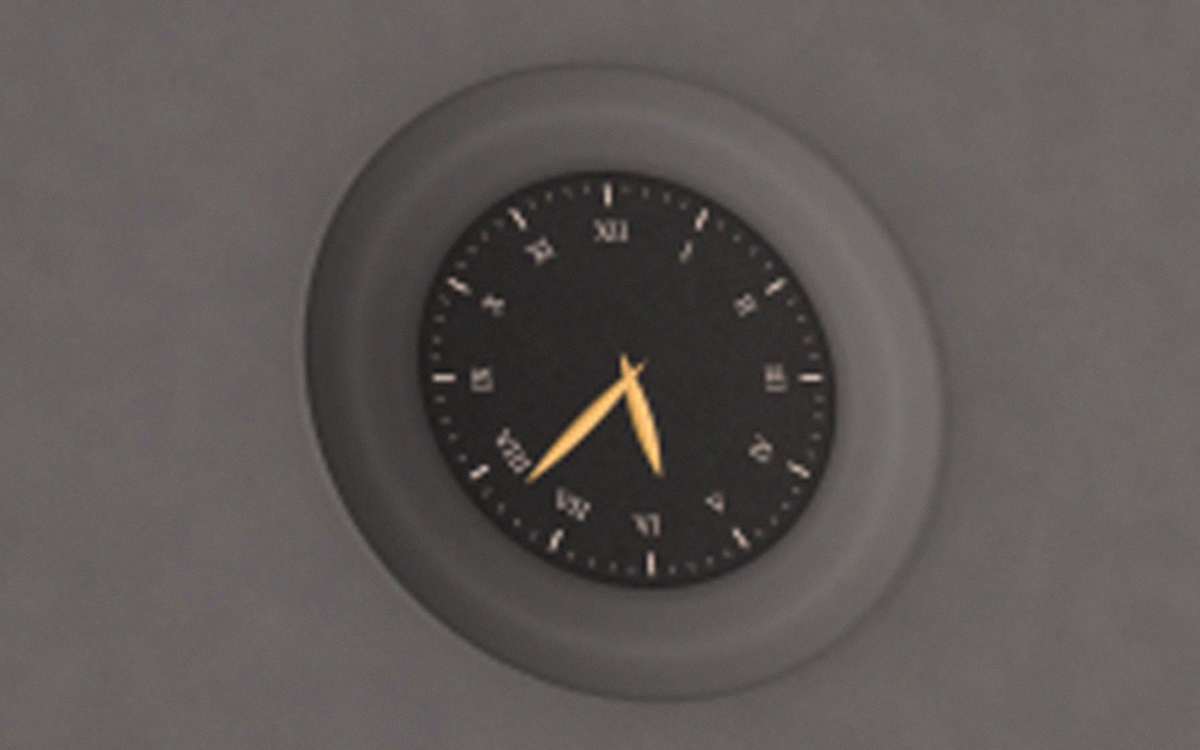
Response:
5.38
